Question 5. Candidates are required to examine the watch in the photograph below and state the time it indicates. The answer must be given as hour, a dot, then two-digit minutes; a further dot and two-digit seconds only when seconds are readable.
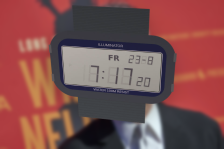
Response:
7.17.20
